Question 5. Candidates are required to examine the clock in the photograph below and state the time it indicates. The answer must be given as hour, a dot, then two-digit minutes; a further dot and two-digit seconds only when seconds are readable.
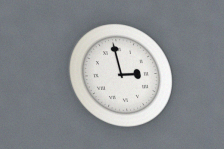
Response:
2.59
